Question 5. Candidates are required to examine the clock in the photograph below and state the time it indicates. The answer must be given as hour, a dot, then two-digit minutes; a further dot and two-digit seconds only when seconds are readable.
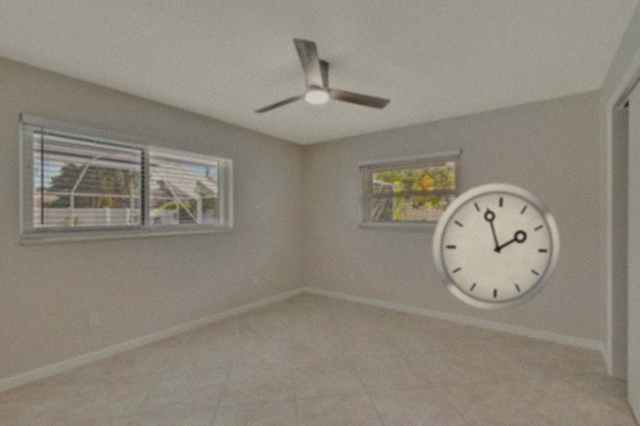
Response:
1.57
